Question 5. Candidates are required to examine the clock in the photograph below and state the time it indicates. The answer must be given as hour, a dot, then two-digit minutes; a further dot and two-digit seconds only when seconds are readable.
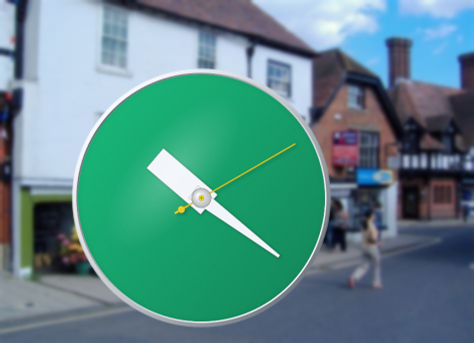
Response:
10.21.10
